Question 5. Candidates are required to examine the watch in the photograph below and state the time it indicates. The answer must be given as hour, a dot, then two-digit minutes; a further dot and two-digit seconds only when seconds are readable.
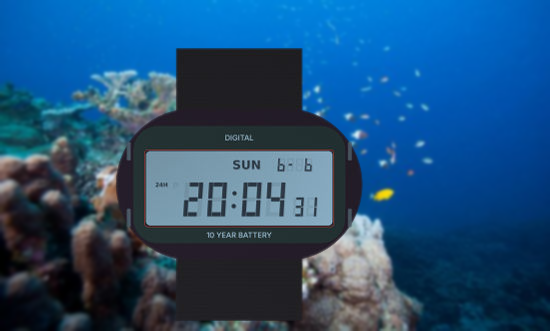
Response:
20.04.31
